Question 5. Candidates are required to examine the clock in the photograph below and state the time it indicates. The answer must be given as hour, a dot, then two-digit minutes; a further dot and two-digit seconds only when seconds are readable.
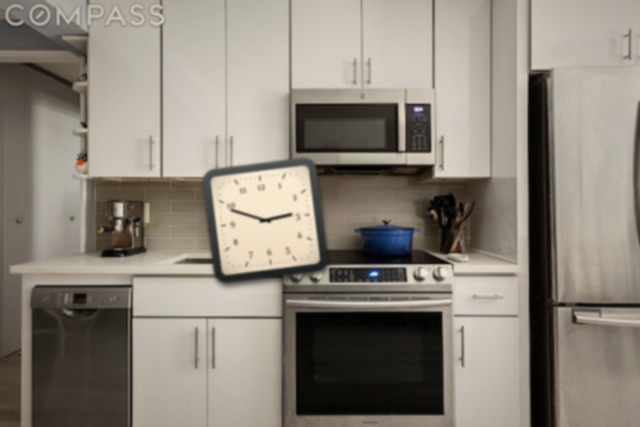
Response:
2.49
